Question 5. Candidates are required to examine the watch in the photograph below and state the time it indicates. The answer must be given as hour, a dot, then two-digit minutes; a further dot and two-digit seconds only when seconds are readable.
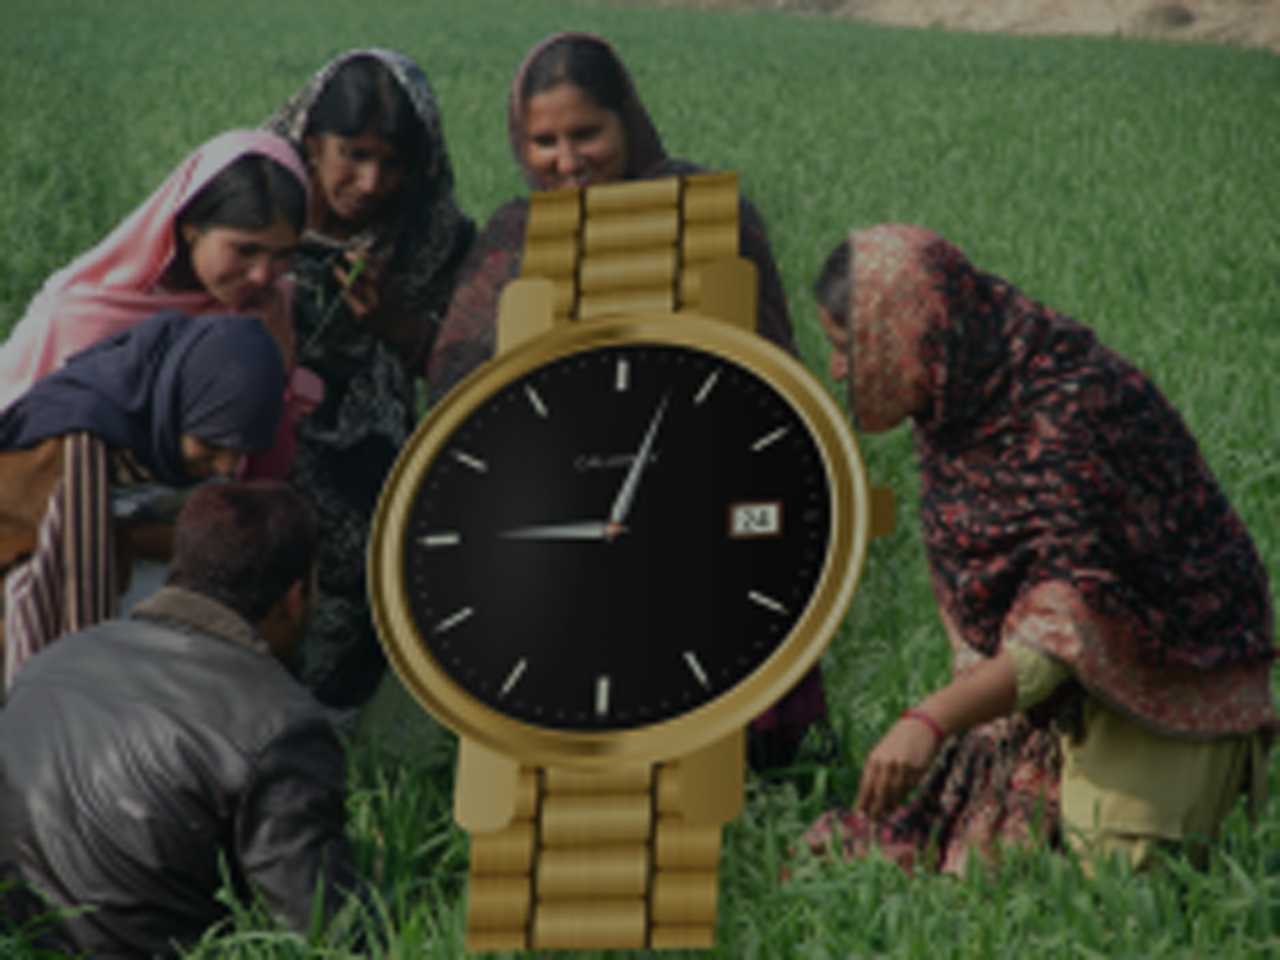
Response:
9.03
